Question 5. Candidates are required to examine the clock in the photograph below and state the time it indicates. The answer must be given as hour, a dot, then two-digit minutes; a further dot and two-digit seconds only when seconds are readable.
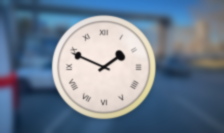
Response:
1.49
